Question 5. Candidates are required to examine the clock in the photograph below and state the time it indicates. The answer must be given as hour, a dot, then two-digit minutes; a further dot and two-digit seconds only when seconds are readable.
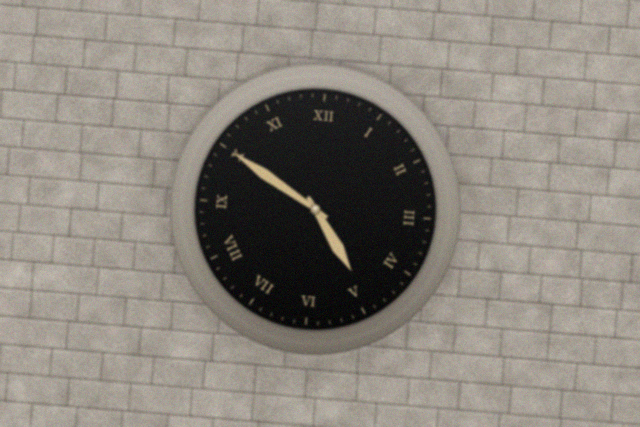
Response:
4.50
